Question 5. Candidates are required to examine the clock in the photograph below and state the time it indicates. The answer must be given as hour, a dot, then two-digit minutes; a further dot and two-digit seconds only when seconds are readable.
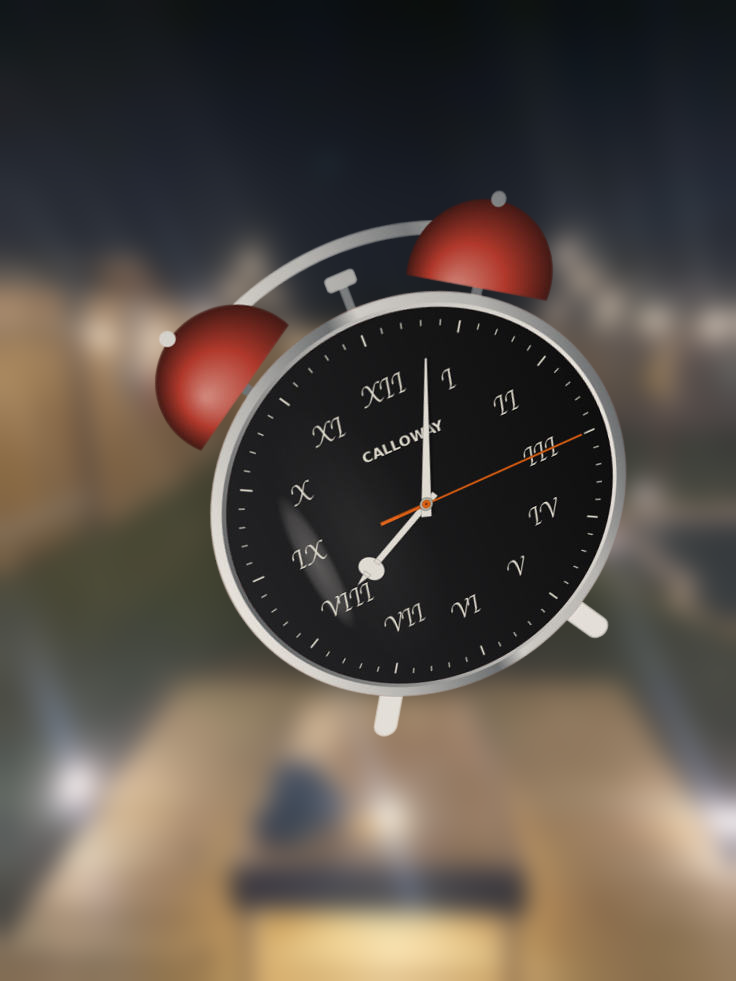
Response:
8.03.15
